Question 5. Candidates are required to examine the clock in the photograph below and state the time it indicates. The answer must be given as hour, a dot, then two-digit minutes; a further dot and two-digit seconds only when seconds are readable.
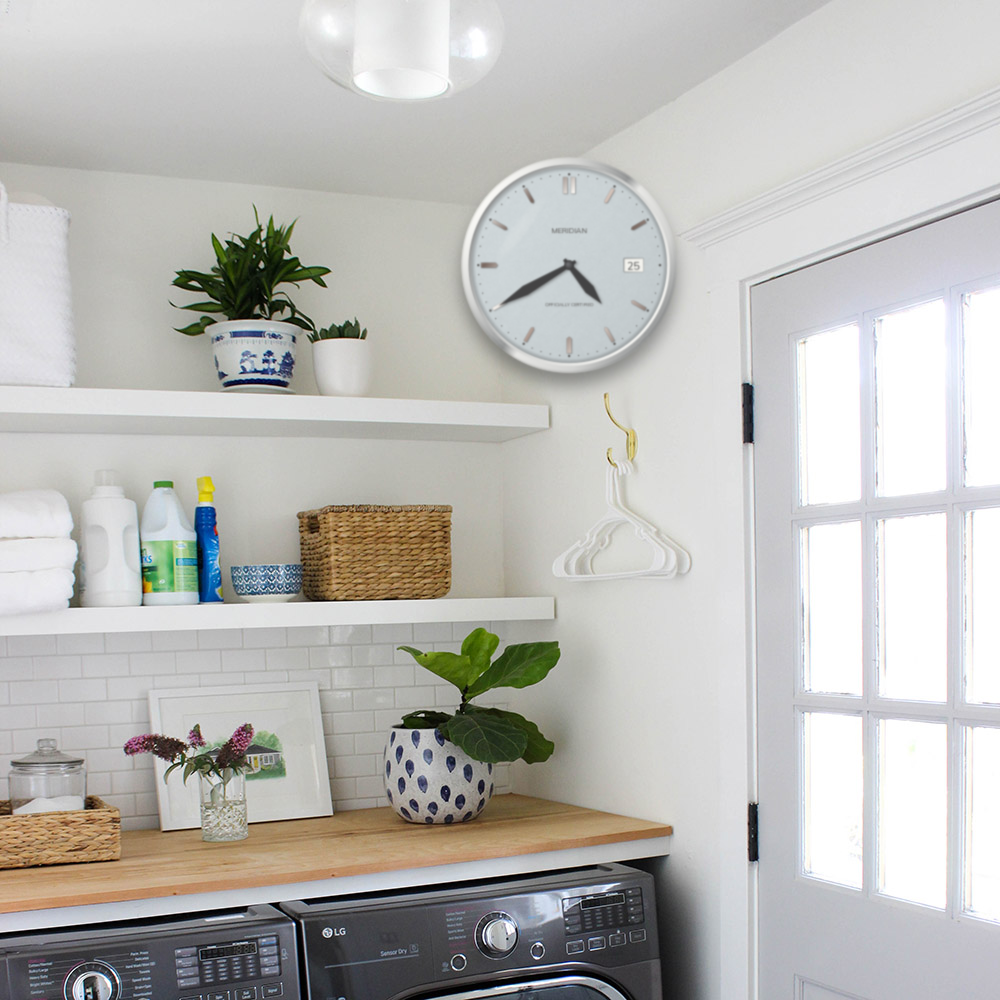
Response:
4.40
